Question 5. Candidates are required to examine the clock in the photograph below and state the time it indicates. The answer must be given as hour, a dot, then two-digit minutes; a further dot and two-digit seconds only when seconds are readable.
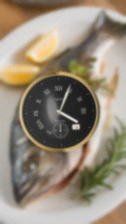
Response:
4.04
